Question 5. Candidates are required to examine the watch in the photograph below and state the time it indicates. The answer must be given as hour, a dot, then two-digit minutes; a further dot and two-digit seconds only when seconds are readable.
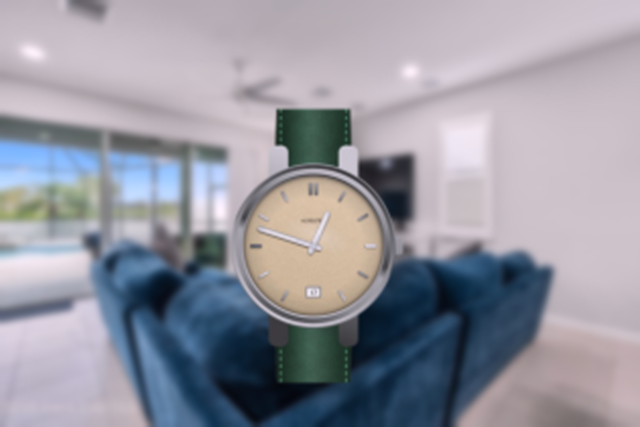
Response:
12.48
